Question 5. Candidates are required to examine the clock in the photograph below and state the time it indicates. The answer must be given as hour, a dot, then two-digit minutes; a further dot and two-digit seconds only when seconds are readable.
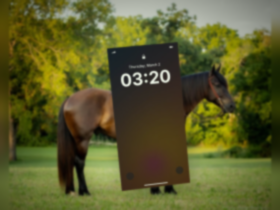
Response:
3.20
